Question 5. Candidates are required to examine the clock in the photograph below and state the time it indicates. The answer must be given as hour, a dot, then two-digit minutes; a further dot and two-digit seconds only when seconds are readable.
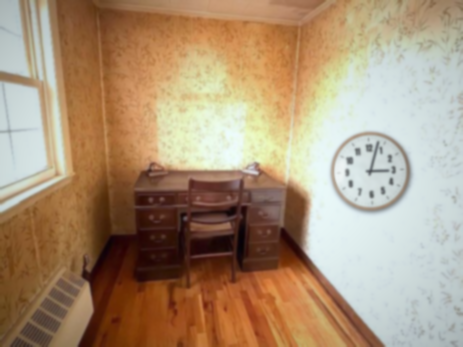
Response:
3.03
